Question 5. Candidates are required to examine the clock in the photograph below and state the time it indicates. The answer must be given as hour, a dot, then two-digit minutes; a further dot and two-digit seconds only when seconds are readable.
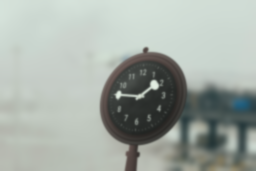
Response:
1.46
